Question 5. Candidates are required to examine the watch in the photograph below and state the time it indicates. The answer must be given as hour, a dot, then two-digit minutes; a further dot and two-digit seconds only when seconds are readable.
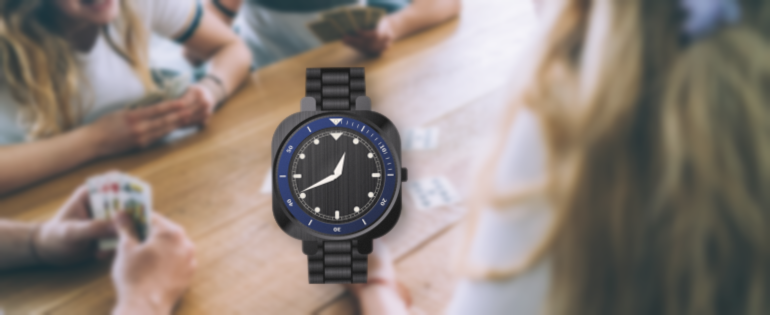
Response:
12.41
